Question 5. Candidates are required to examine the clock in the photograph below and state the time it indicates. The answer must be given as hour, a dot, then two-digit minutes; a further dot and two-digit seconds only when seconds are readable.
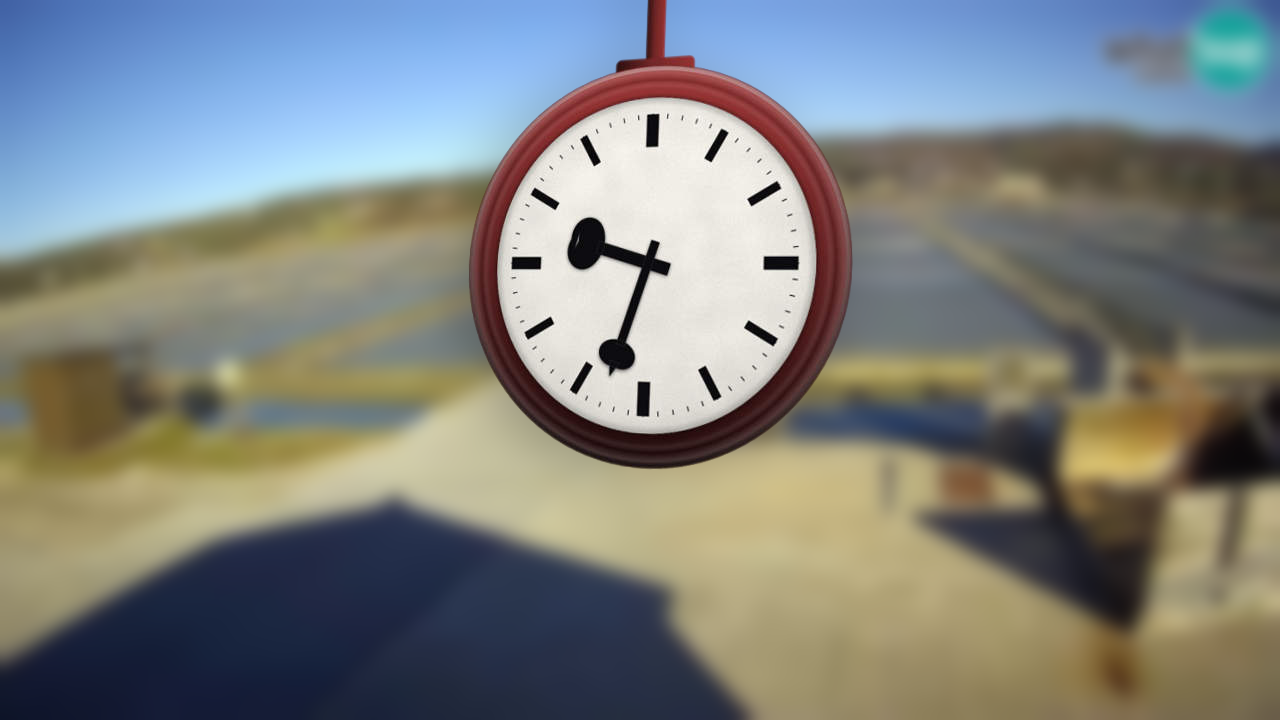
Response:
9.33
